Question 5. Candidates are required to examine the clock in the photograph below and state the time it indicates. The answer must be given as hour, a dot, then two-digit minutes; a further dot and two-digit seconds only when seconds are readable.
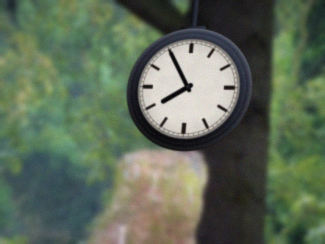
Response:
7.55
